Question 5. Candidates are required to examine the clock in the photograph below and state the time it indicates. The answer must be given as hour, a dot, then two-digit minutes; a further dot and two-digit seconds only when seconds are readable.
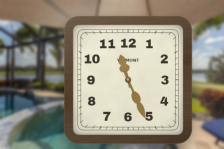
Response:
11.26
